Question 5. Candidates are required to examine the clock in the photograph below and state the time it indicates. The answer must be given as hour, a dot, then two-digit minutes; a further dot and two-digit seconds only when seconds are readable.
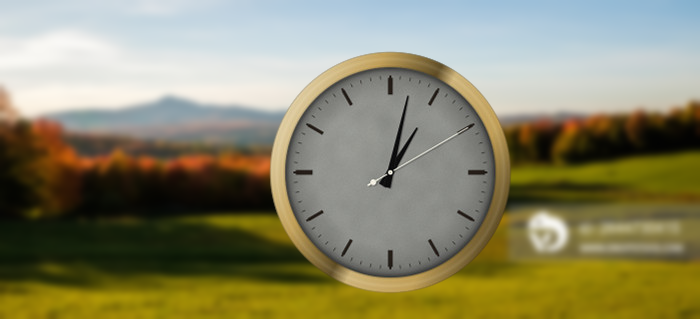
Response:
1.02.10
